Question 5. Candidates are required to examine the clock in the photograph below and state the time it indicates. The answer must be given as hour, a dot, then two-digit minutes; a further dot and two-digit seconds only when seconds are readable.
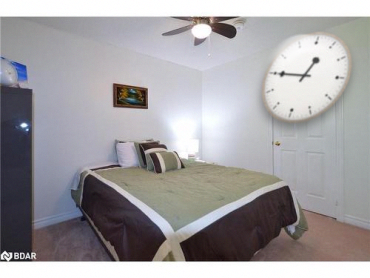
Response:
12.45
